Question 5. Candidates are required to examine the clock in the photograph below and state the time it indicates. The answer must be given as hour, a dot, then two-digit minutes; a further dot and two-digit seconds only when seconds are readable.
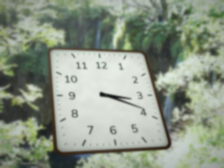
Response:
3.19
